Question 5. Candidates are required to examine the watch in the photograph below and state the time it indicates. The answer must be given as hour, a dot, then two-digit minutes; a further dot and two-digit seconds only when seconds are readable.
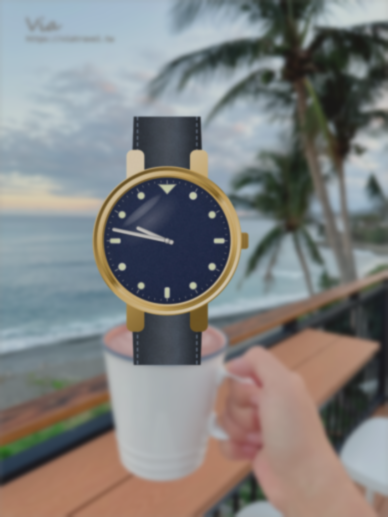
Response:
9.47
